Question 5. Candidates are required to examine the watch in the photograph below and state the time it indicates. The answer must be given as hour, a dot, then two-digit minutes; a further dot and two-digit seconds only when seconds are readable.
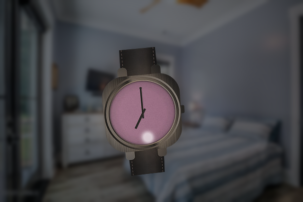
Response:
7.00
